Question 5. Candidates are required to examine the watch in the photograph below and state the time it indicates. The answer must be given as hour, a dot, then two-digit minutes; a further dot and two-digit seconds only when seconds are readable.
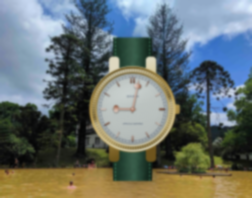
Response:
9.02
